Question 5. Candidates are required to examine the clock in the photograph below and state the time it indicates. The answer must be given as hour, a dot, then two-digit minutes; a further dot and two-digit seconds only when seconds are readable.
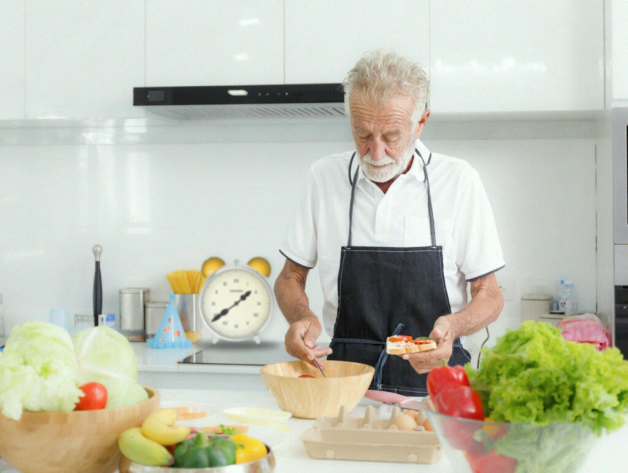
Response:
1.39
